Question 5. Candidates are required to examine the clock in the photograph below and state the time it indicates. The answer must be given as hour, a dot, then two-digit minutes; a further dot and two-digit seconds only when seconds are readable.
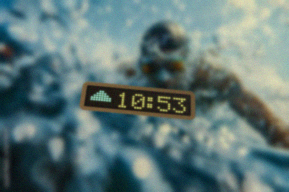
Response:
10.53
